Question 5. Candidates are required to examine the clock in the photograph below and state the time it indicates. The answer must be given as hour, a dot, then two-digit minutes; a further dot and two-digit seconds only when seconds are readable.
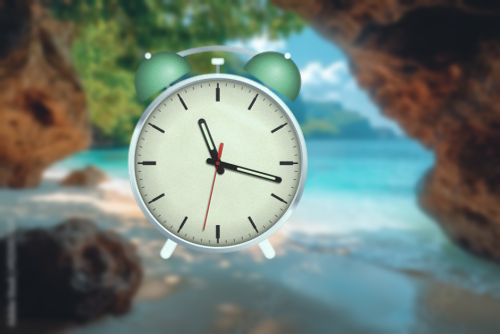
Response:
11.17.32
